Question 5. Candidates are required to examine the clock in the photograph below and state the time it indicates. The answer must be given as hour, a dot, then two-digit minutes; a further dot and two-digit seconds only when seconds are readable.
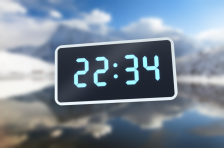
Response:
22.34
